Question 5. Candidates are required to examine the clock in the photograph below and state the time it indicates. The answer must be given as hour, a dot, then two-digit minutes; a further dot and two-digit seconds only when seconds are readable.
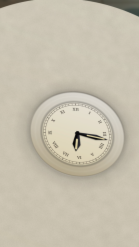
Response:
6.17
